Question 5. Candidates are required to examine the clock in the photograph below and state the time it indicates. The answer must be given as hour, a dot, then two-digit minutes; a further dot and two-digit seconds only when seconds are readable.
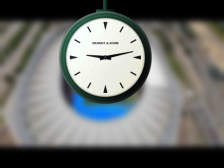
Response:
9.13
